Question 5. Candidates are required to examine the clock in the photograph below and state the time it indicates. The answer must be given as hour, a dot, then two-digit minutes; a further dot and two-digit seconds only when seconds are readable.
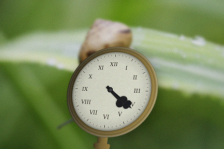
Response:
4.21
